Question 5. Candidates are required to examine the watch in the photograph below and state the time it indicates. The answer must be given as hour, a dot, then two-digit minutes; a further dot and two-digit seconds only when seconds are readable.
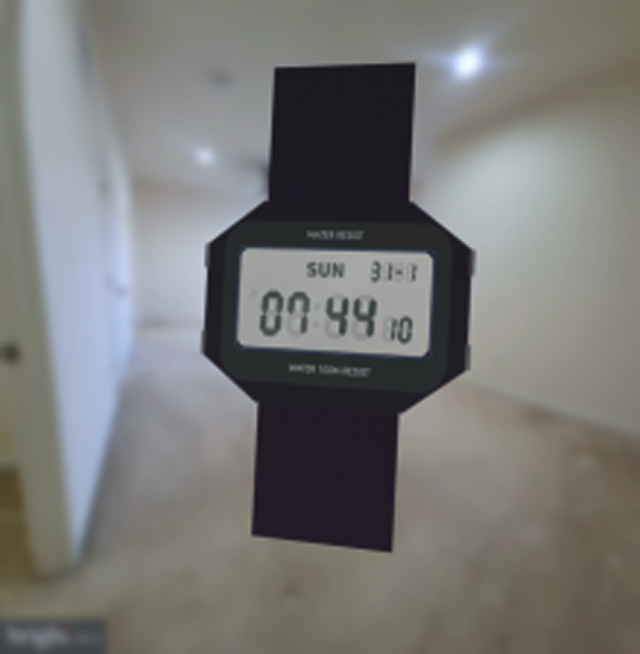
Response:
7.44.10
